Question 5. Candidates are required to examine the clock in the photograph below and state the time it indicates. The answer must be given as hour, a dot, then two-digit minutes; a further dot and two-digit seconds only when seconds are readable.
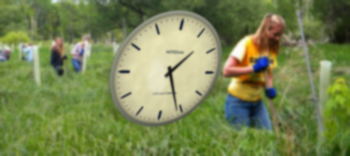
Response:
1.26
